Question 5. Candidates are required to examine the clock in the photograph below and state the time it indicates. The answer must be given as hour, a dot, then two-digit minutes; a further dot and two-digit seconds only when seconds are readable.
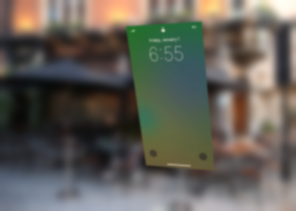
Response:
6.55
